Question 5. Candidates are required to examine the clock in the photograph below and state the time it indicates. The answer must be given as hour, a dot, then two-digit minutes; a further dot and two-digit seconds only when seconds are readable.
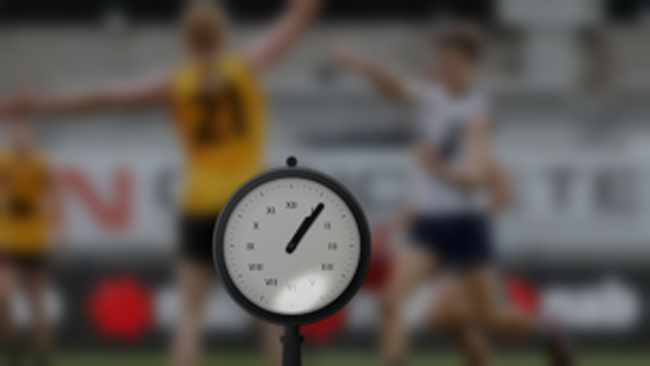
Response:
1.06
